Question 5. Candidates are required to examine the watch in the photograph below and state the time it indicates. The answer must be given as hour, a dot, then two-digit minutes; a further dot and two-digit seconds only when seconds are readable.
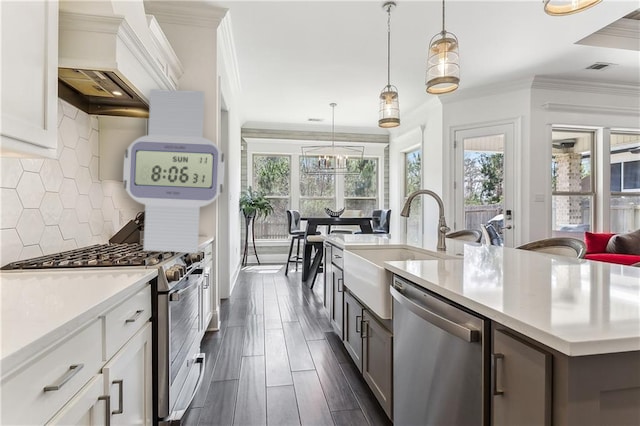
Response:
8.06.31
